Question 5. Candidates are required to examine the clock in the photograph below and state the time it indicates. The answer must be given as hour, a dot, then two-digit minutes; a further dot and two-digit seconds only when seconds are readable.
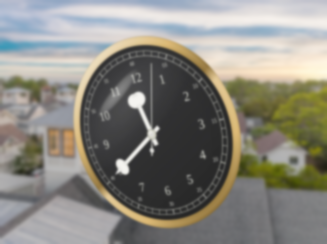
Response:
11.40.03
